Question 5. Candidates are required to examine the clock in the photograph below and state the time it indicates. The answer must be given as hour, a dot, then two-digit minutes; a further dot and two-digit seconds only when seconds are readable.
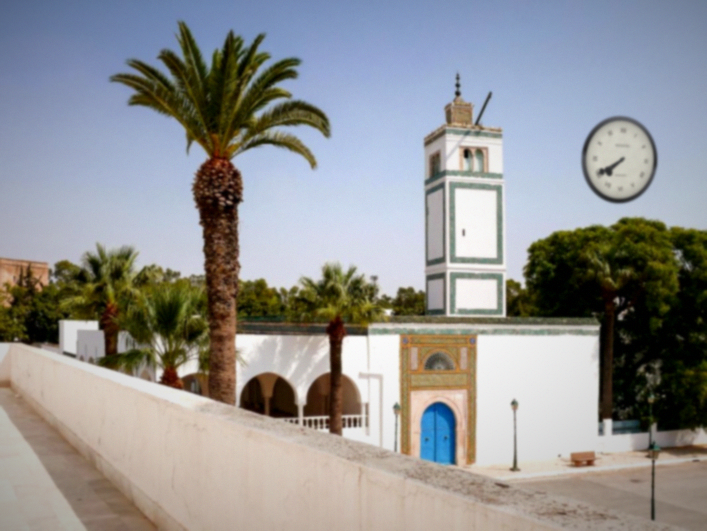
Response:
7.40
